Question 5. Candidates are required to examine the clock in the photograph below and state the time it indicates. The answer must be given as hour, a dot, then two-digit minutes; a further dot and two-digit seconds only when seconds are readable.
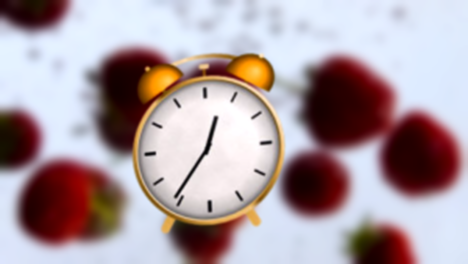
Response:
12.36
